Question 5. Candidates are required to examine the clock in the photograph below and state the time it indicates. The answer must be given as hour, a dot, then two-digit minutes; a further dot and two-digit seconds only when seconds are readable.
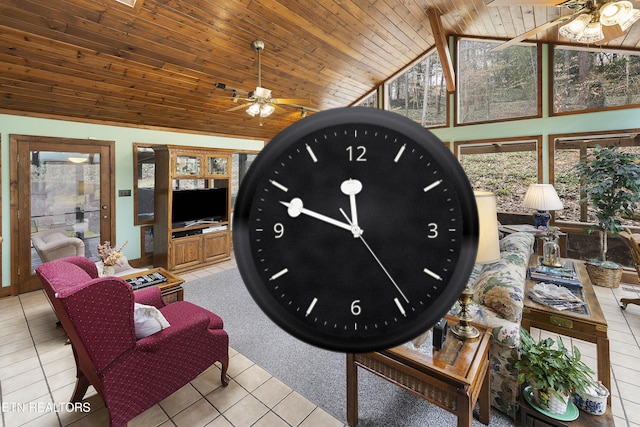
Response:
11.48.24
